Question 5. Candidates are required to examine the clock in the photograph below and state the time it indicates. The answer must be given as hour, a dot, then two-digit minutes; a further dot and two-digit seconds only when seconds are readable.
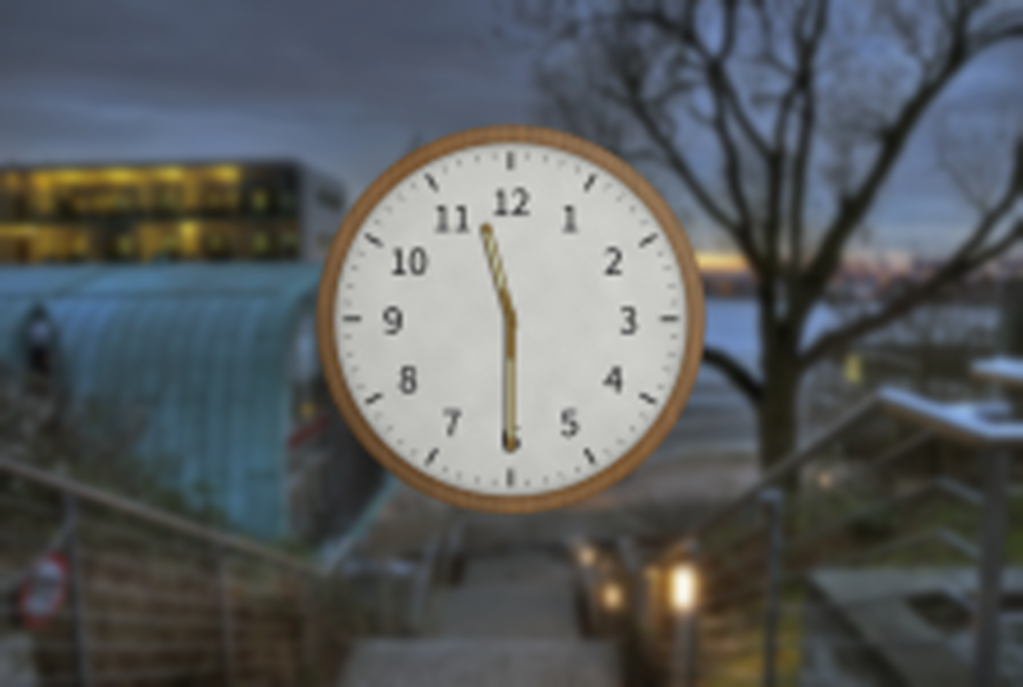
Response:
11.30
